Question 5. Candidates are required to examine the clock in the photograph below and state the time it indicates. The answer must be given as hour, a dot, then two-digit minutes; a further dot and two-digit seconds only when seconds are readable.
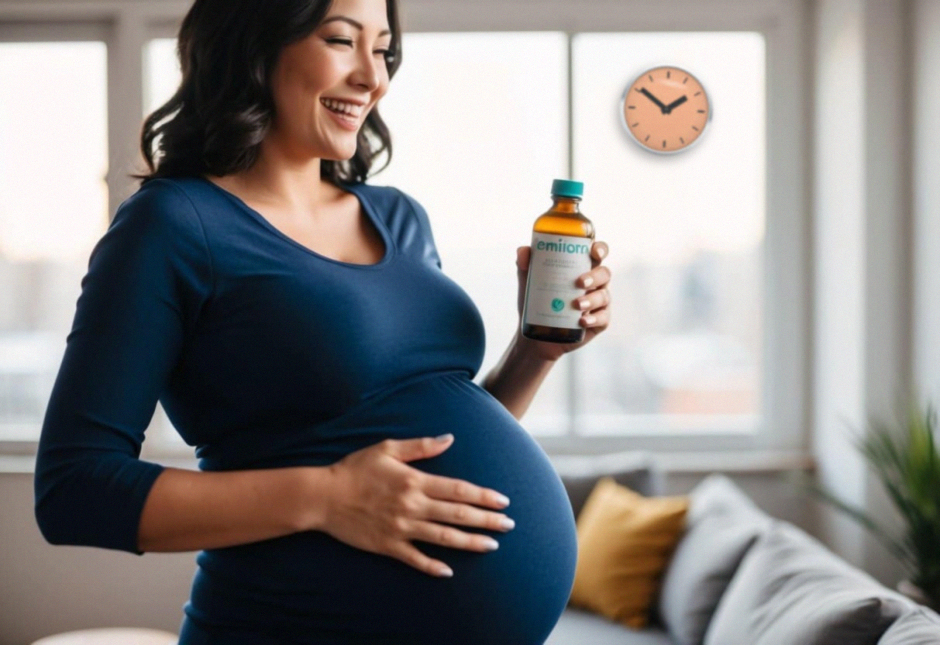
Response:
1.51
